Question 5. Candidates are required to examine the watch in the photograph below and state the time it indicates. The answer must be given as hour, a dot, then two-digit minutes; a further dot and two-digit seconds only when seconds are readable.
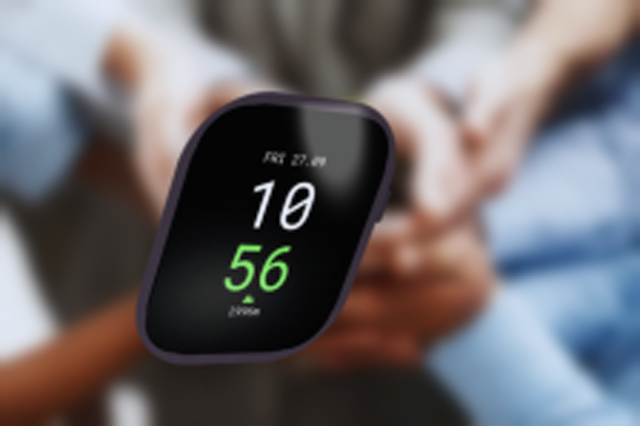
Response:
10.56
